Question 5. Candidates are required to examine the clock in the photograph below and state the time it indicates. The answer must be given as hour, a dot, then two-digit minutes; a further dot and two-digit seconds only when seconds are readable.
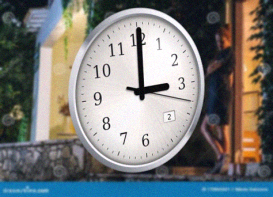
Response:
3.00.18
